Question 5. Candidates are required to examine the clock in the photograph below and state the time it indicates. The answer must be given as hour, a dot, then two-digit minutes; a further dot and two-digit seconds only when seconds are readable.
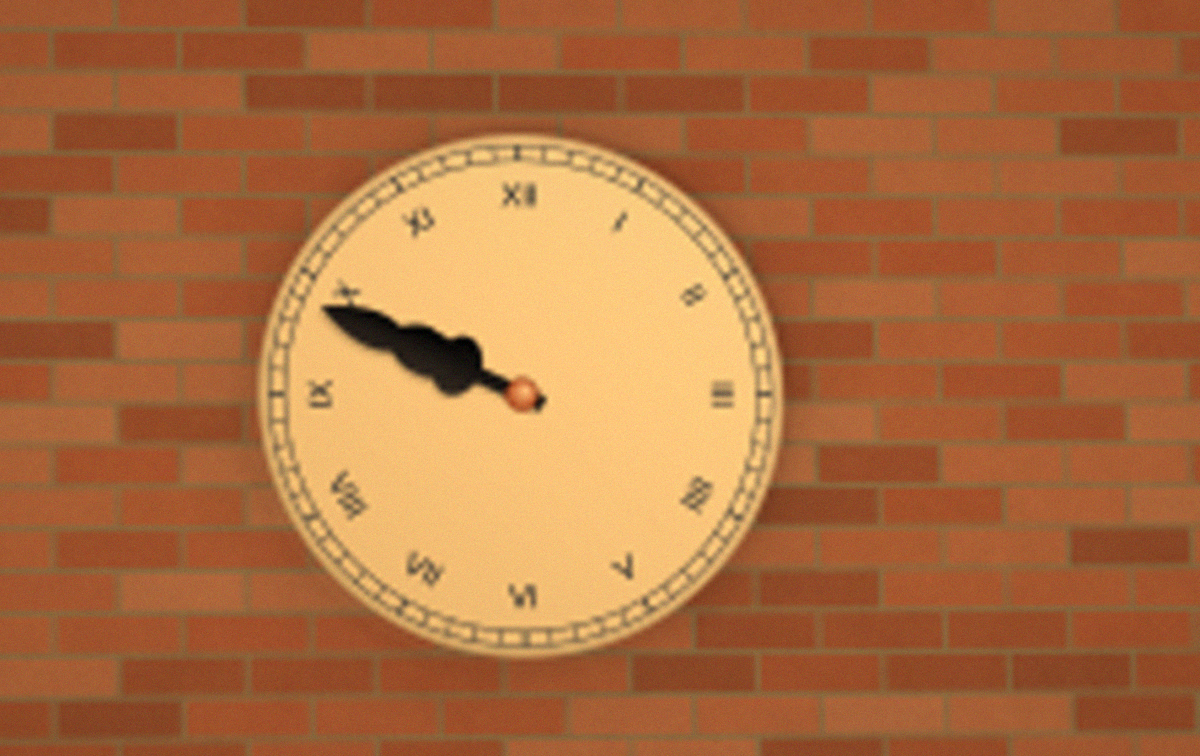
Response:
9.49
